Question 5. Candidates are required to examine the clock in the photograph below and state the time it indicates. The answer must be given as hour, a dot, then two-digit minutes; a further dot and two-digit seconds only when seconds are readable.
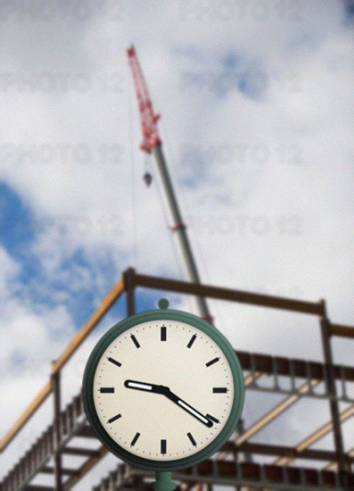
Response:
9.21
